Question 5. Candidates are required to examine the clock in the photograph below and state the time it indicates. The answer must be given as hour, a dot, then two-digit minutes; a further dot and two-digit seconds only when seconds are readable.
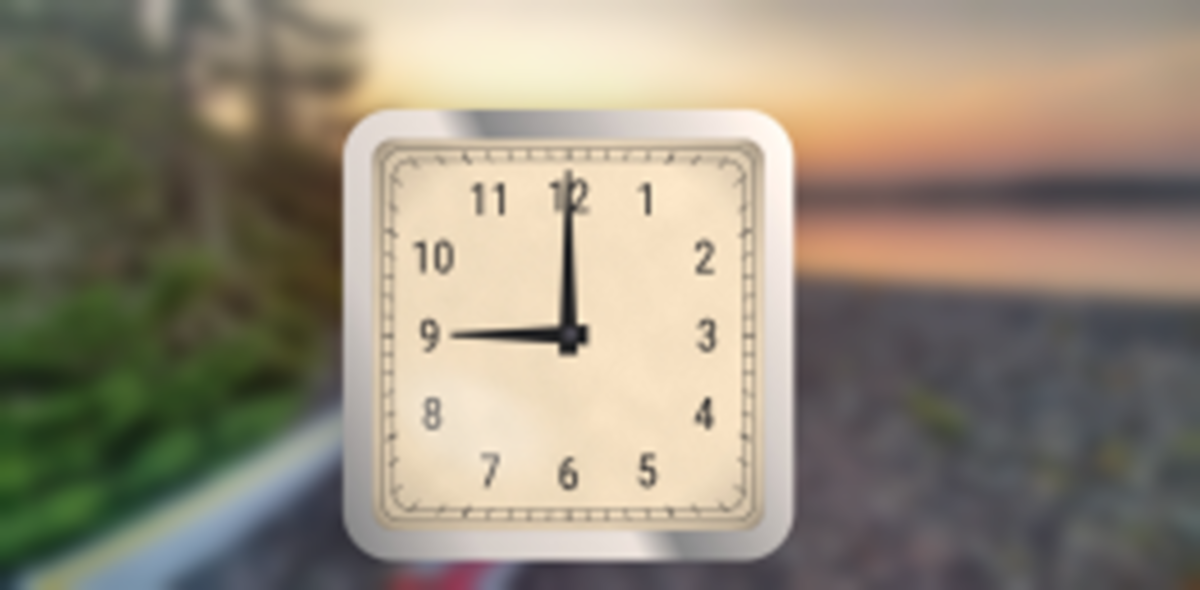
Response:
9.00
